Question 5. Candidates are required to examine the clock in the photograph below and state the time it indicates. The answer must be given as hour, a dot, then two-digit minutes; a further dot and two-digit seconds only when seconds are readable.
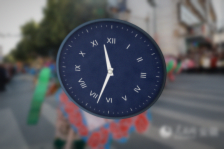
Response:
11.33
